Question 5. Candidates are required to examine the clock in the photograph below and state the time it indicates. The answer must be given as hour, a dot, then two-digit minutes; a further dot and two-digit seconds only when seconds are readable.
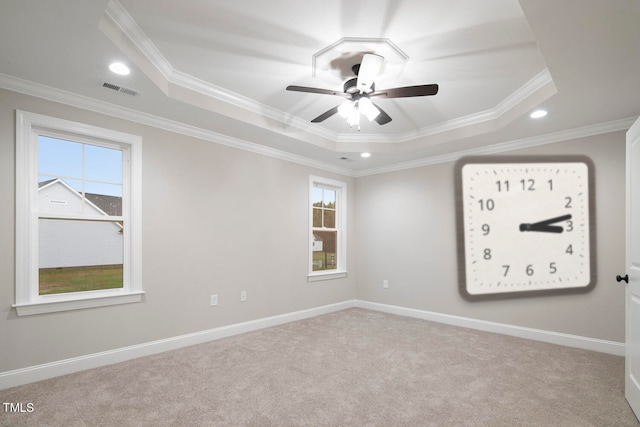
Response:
3.13
